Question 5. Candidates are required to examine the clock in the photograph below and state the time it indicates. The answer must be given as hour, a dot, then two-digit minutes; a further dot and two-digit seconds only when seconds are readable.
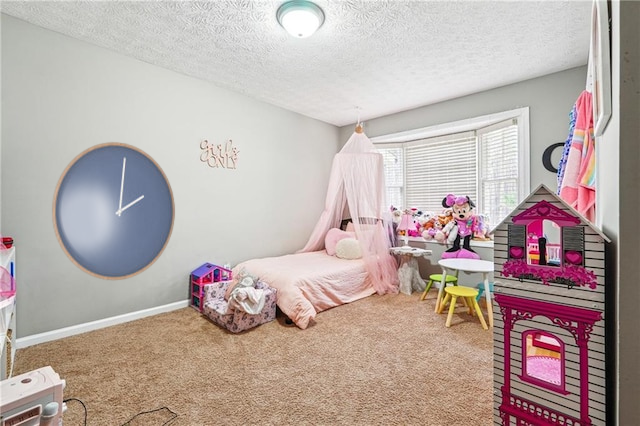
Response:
2.01
